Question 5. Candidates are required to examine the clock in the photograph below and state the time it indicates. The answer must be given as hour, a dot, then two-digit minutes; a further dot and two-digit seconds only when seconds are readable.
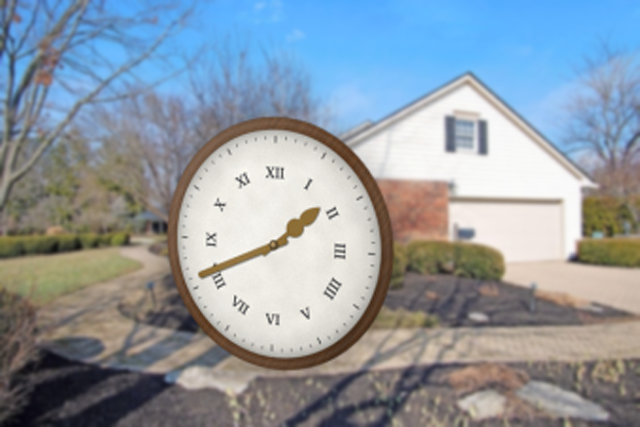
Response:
1.41
